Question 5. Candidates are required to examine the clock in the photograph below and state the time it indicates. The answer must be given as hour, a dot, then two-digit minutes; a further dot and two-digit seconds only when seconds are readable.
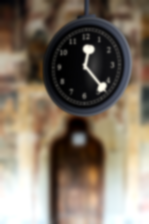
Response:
12.23
